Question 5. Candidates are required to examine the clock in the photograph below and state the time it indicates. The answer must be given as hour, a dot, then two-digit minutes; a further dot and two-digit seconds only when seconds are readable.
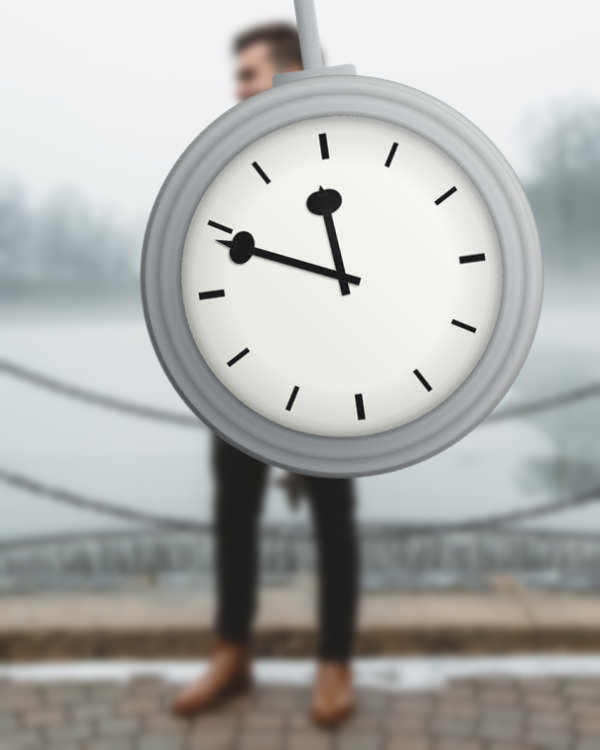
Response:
11.49
